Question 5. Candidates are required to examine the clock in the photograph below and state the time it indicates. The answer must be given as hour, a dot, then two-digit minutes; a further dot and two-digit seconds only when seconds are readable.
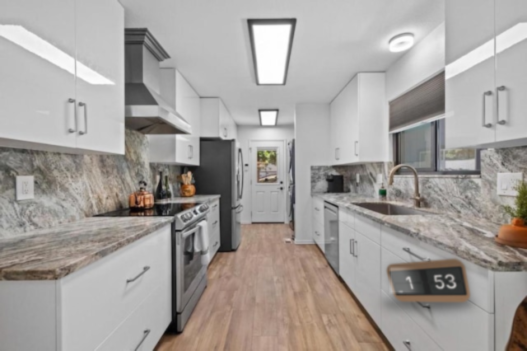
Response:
1.53
